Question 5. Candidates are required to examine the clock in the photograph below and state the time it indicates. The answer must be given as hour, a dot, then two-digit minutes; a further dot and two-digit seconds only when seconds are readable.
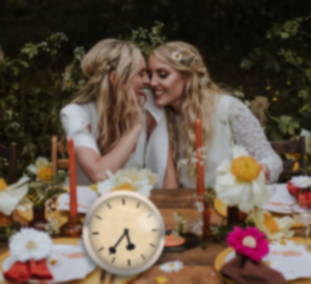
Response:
5.37
